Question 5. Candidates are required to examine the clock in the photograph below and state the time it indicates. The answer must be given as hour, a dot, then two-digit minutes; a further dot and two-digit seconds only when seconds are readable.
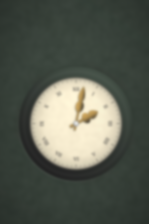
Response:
2.02
